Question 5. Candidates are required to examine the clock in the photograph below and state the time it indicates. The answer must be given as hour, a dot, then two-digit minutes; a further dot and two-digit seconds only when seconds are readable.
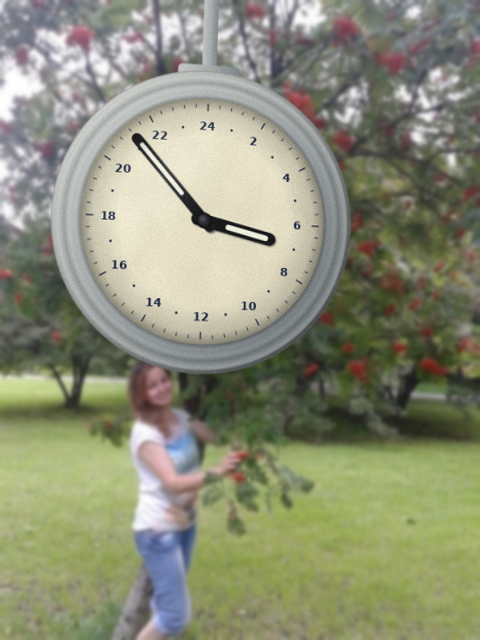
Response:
6.53
